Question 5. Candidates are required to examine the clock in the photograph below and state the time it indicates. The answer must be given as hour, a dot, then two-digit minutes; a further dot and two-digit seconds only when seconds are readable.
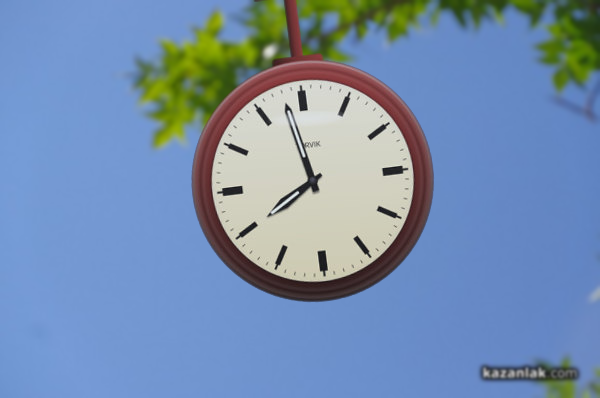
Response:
7.58
